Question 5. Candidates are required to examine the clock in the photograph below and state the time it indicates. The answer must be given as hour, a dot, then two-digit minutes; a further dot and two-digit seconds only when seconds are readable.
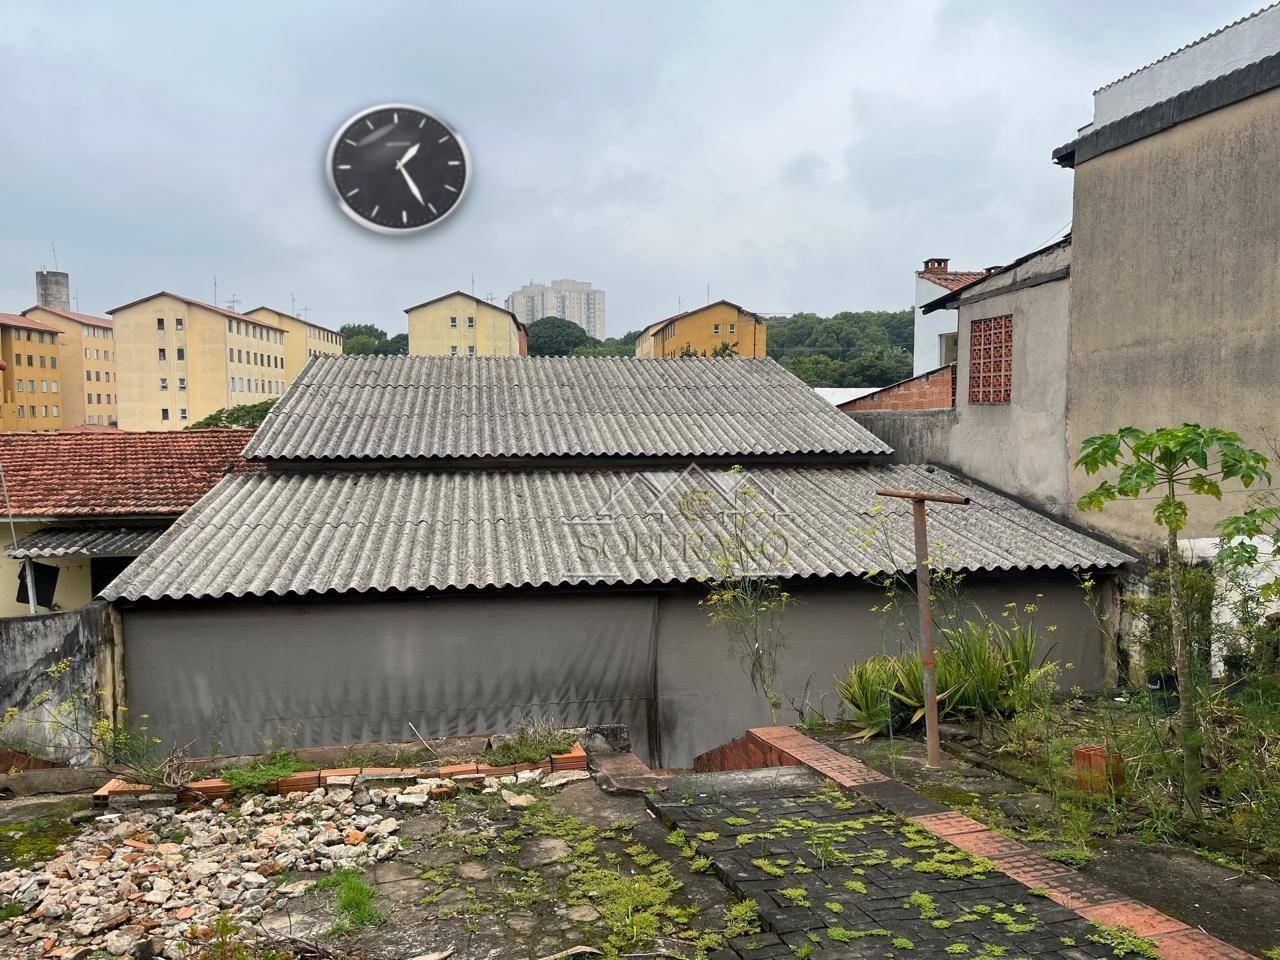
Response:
1.26
